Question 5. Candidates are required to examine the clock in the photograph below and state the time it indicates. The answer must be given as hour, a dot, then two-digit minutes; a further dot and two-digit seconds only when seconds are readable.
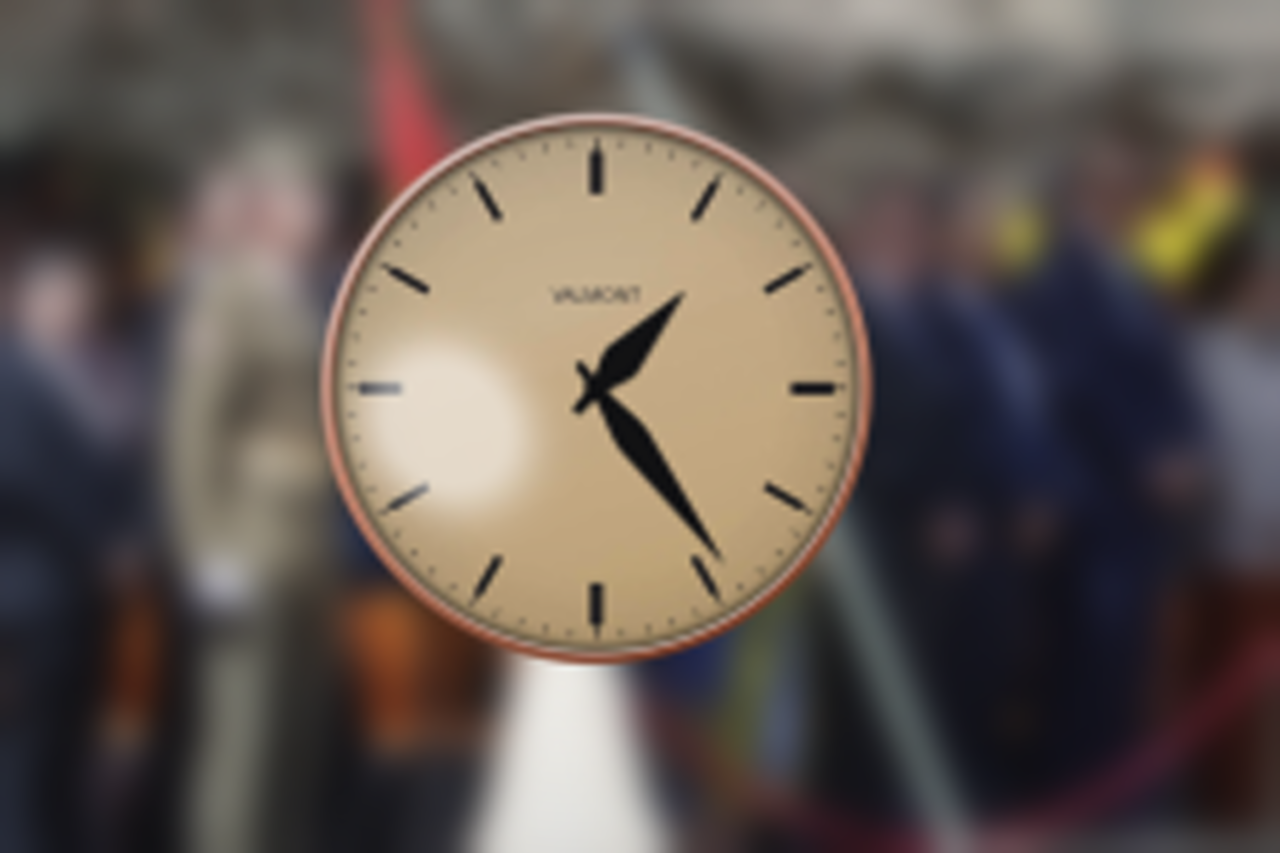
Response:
1.24
